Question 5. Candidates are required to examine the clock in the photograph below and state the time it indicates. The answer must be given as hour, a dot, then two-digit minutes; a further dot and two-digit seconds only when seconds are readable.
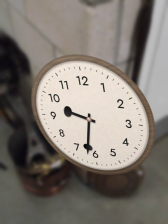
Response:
9.32
